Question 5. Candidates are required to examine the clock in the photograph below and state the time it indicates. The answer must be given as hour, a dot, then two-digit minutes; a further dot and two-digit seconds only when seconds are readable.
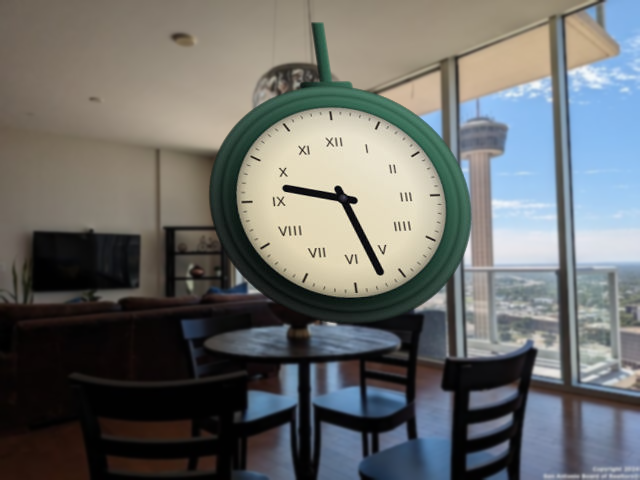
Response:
9.27
